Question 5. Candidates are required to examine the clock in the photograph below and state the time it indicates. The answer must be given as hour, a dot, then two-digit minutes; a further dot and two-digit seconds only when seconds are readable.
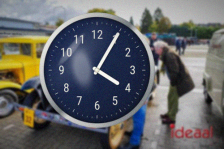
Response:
4.05
